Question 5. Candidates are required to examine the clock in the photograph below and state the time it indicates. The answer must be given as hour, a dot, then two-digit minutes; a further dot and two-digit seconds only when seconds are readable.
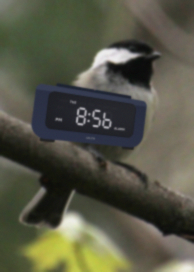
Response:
8.56
